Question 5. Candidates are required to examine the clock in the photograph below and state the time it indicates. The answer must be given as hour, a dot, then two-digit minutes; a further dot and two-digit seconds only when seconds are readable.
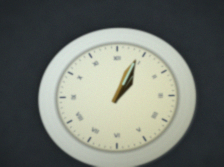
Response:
1.04
